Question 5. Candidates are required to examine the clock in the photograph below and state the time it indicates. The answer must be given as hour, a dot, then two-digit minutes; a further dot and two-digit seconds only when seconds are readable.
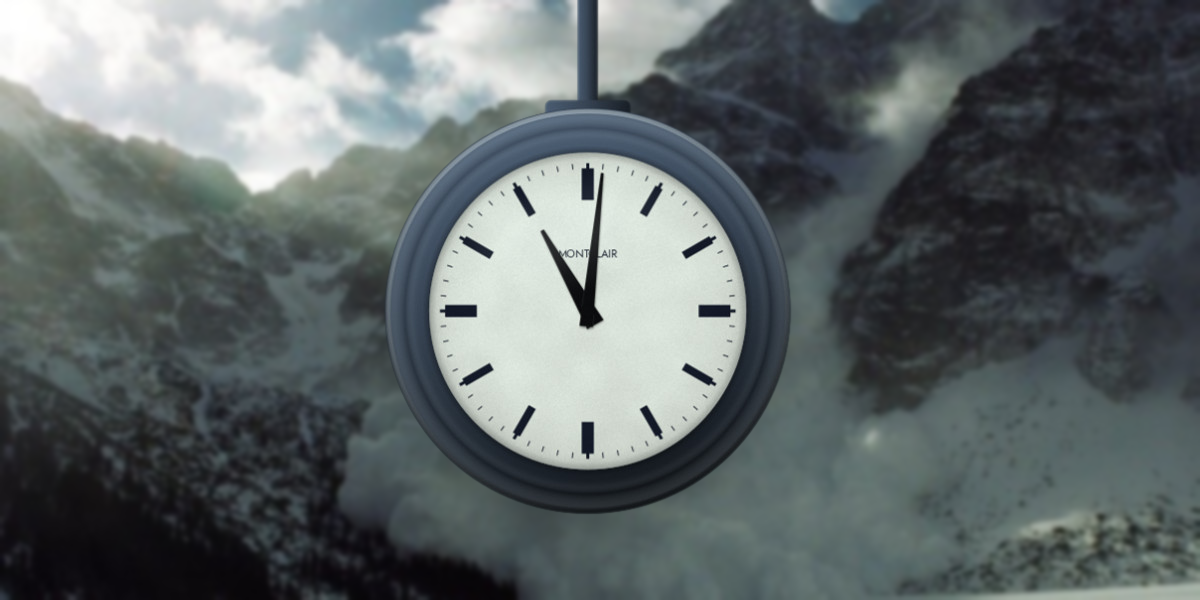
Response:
11.01
